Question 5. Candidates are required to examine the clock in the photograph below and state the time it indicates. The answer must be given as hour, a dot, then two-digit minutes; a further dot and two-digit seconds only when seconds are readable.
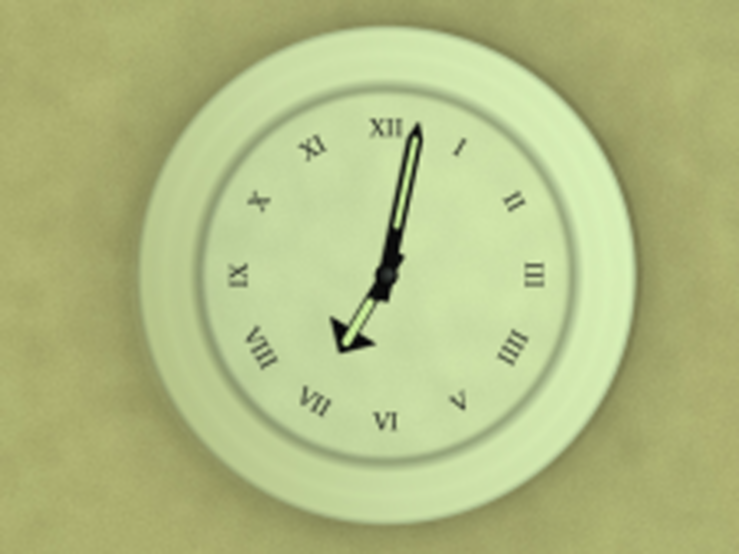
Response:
7.02
